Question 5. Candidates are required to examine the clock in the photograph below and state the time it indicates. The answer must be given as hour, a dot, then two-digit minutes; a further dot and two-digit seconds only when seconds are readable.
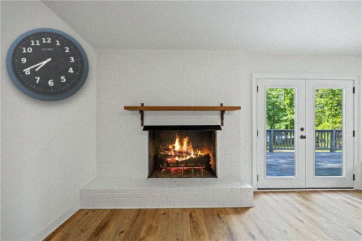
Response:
7.41
